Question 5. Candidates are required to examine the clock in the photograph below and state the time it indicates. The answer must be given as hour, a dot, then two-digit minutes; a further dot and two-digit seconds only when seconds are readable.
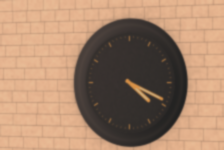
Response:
4.19
